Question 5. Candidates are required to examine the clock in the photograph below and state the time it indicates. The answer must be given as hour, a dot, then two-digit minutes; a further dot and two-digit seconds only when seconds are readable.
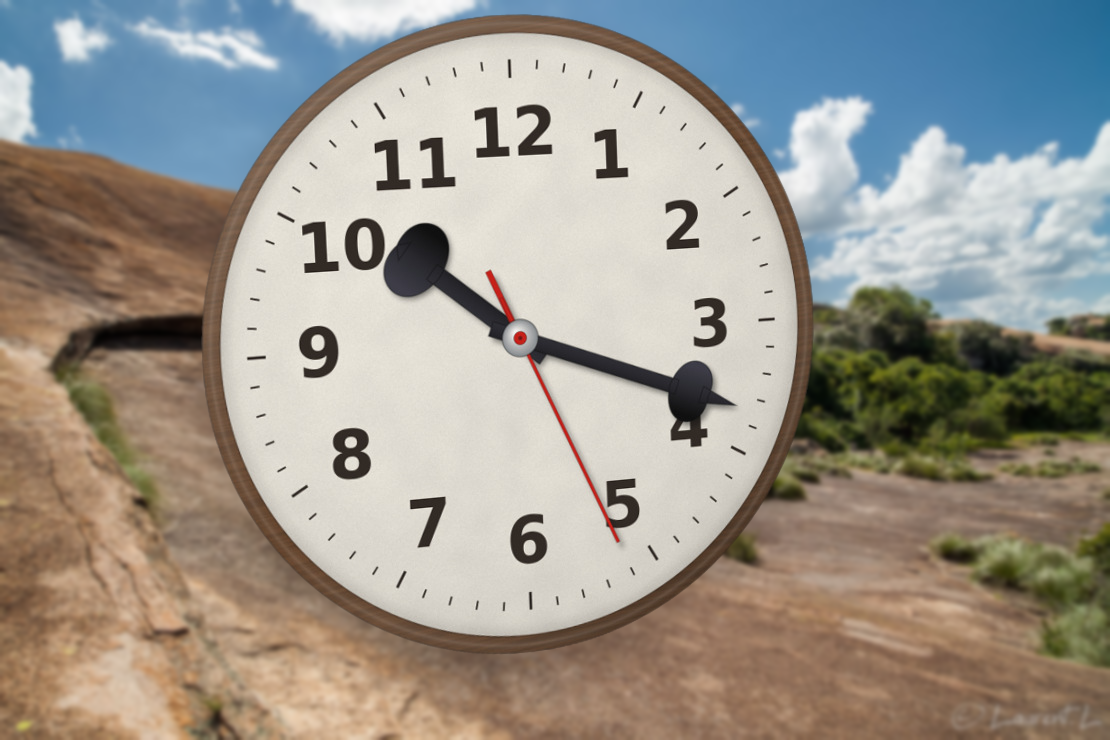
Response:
10.18.26
